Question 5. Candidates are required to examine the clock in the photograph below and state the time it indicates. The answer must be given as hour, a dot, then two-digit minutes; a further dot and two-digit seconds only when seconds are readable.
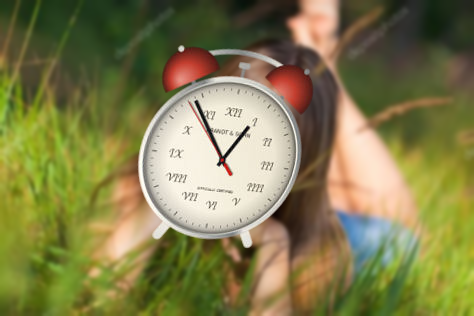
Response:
12.53.53
